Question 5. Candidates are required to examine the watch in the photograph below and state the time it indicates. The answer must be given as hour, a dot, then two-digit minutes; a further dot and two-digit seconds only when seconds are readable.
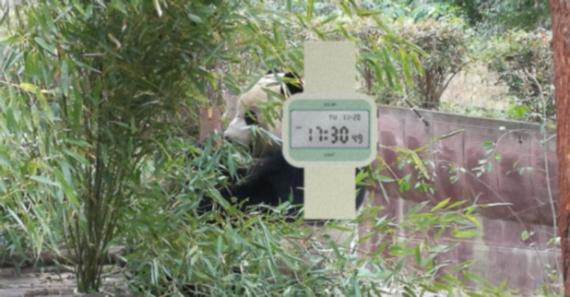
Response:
17.30
